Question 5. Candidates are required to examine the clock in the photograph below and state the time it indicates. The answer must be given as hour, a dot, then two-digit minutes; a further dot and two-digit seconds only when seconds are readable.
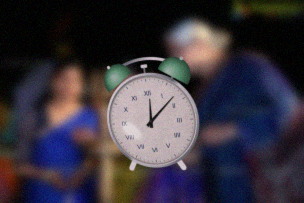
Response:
12.08
